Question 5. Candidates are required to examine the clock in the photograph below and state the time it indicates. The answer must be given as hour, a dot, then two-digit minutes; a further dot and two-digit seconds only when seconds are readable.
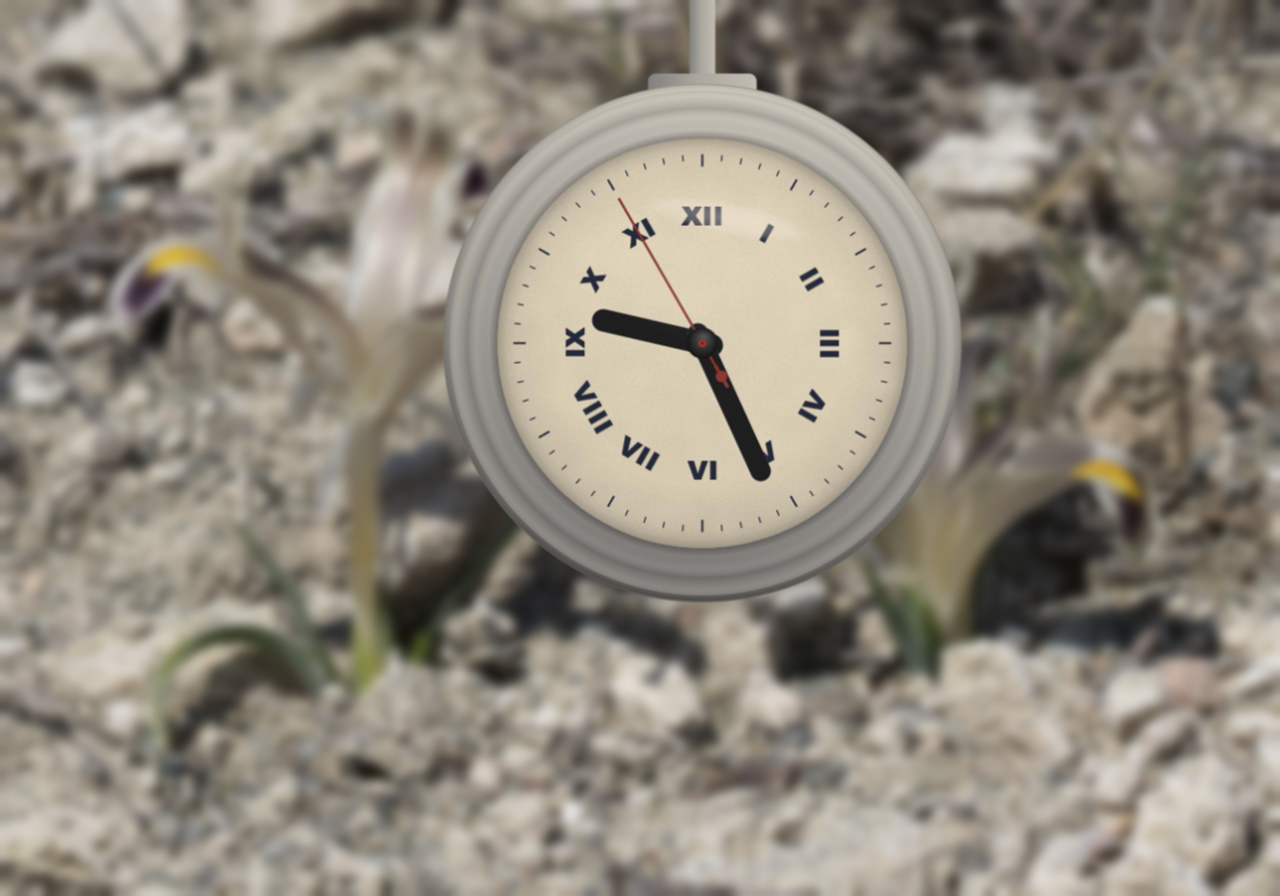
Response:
9.25.55
